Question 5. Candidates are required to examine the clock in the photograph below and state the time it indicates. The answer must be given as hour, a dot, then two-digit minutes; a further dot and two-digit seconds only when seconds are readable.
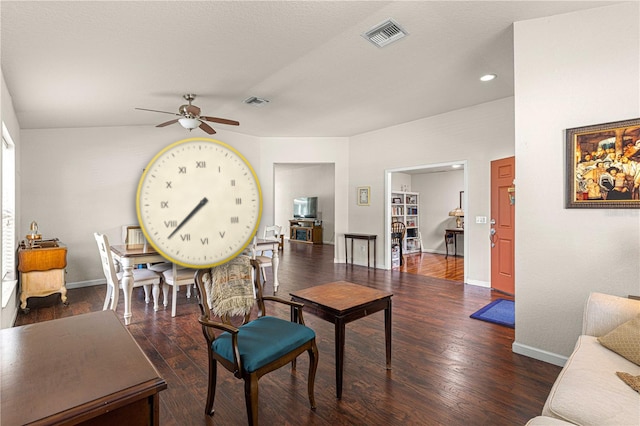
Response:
7.38
